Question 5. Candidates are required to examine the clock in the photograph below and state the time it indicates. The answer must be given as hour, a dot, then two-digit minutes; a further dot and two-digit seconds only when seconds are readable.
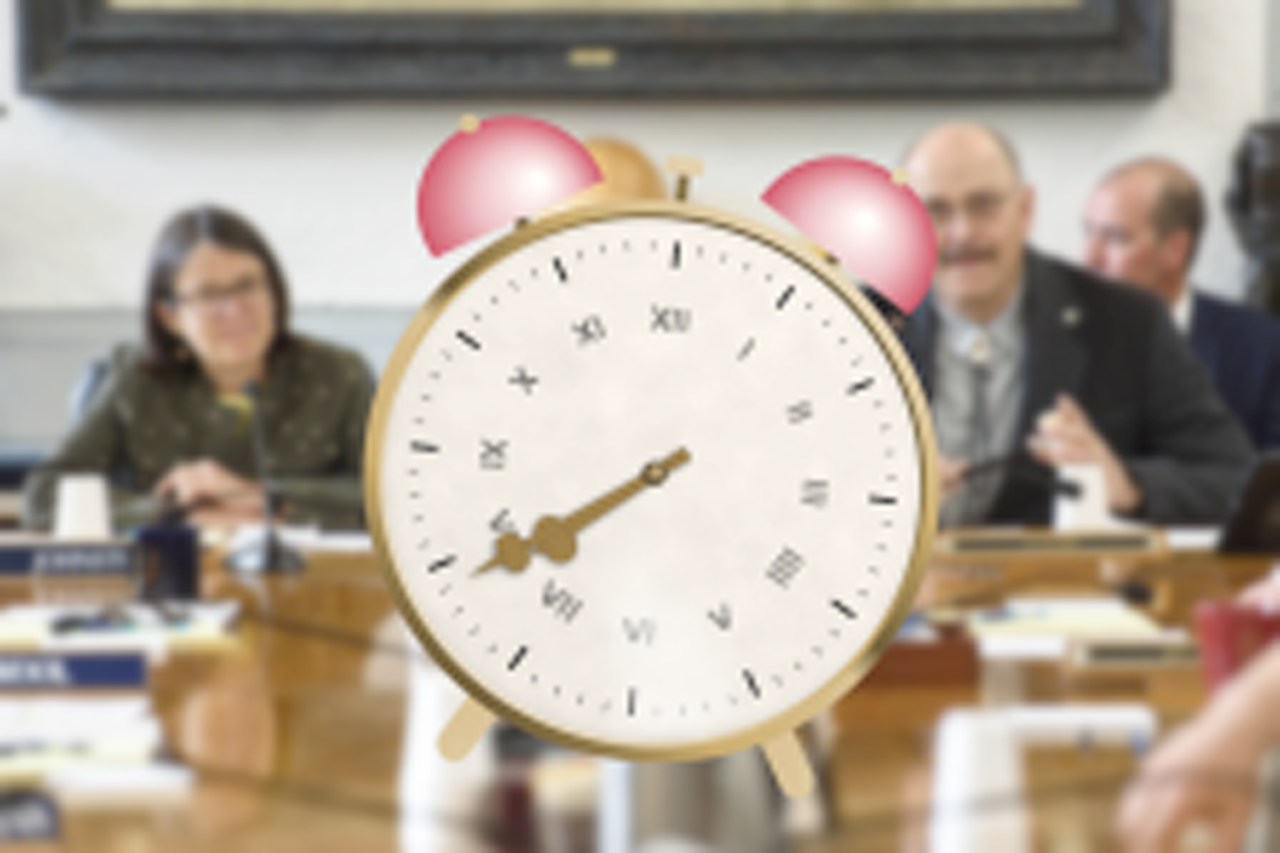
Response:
7.39
